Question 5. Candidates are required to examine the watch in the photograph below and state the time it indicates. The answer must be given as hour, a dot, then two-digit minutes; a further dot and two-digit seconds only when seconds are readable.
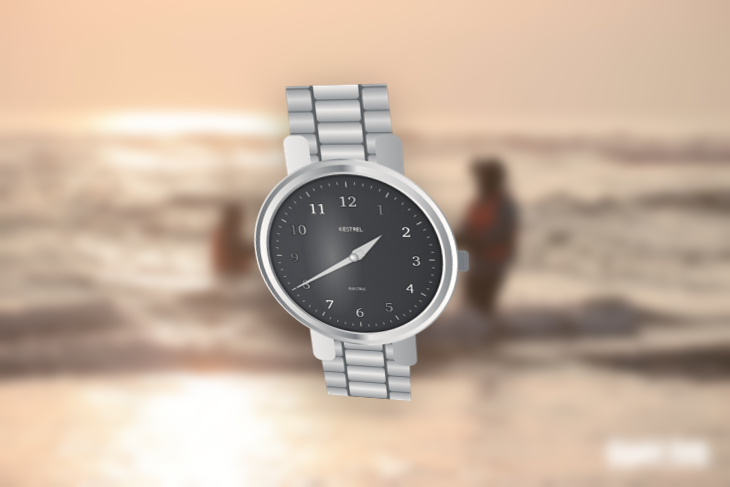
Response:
1.40
